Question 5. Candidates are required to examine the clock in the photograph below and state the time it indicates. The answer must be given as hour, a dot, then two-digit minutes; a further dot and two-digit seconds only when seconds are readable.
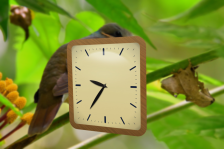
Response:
9.36
